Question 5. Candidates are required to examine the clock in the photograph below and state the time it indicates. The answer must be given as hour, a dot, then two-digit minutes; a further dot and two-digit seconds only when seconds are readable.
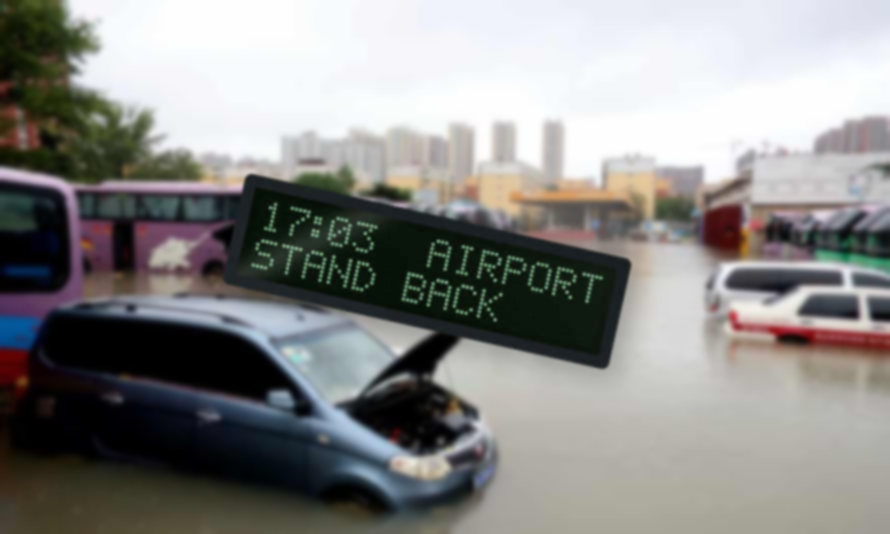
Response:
17.03
